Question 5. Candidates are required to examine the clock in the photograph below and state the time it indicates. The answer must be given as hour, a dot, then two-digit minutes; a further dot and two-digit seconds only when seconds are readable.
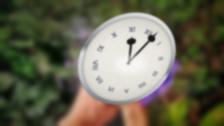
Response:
11.02
